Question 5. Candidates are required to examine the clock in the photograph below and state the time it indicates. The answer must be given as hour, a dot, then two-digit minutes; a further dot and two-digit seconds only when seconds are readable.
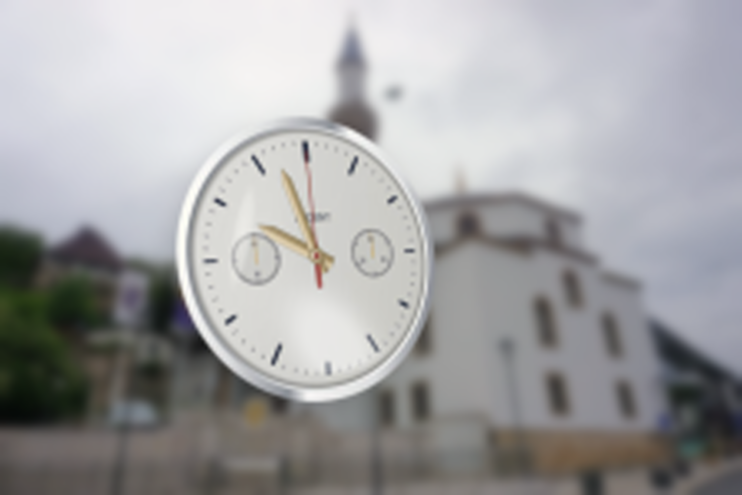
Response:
9.57
